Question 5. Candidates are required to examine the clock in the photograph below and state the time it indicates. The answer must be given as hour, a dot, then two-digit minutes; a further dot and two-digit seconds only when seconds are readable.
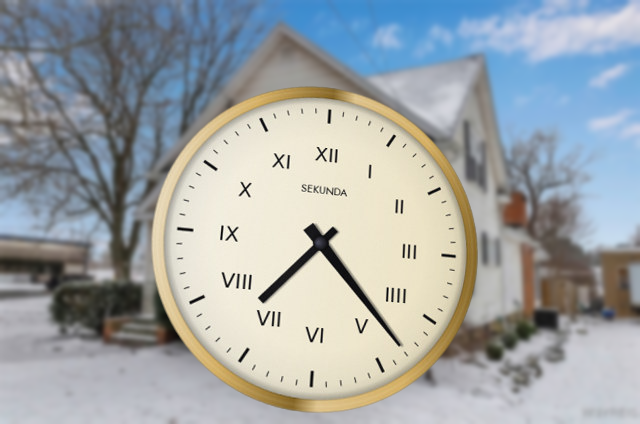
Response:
7.23
